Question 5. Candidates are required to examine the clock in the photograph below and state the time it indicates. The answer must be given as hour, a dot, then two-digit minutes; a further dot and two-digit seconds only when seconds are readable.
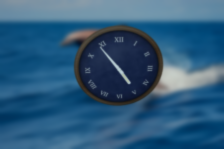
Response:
4.54
